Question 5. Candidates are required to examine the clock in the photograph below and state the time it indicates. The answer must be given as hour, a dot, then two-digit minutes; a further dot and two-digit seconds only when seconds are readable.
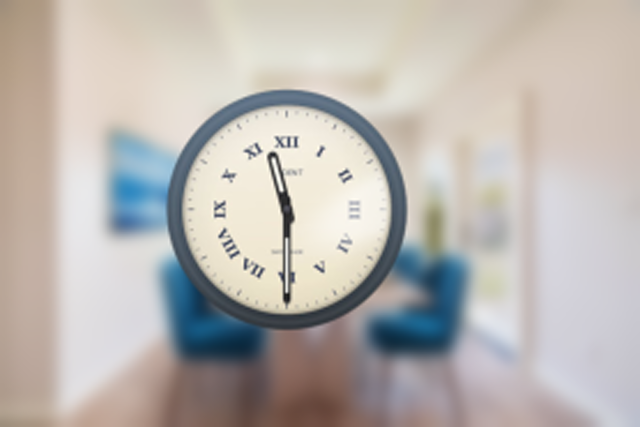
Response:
11.30
